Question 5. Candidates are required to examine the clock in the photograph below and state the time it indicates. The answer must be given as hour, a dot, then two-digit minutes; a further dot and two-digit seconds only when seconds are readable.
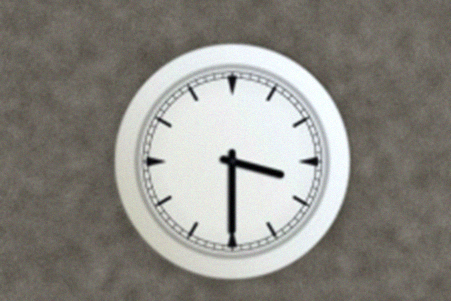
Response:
3.30
